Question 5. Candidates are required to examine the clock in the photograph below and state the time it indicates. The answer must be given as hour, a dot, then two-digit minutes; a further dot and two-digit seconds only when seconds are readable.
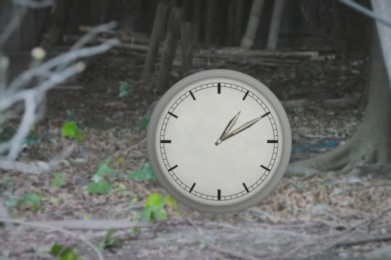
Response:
1.10
